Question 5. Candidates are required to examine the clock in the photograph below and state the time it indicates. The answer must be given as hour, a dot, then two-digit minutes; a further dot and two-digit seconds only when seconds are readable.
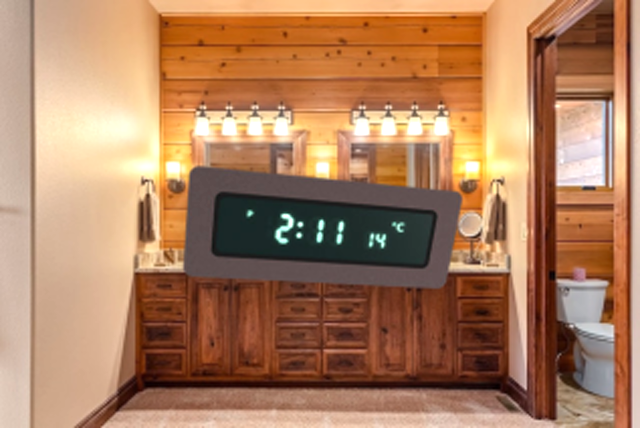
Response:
2.11
